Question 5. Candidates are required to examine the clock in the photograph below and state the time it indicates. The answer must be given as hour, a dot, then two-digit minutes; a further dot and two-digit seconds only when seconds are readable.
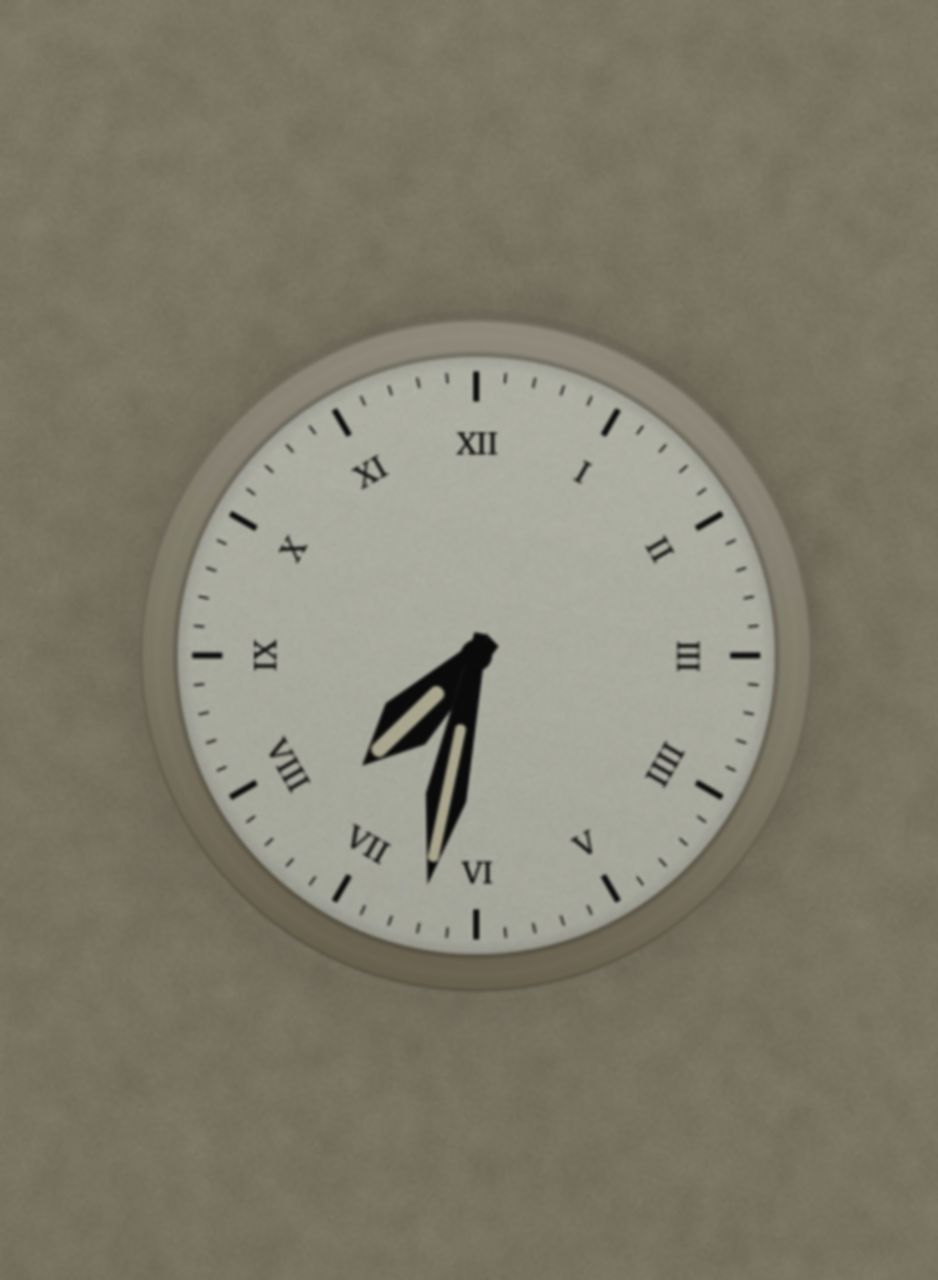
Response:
7.32
